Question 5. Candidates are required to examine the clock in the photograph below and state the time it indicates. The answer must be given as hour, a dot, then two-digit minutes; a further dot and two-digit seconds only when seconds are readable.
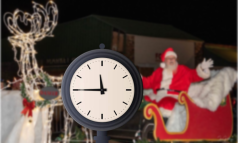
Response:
11.45
